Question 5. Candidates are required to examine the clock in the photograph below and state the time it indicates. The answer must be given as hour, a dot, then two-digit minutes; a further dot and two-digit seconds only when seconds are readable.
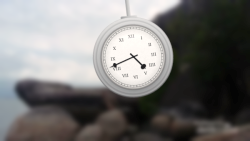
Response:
4.42
